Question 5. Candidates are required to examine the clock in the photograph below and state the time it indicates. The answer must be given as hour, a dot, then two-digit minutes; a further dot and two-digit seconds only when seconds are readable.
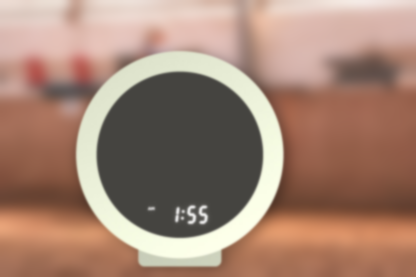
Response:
1.55
